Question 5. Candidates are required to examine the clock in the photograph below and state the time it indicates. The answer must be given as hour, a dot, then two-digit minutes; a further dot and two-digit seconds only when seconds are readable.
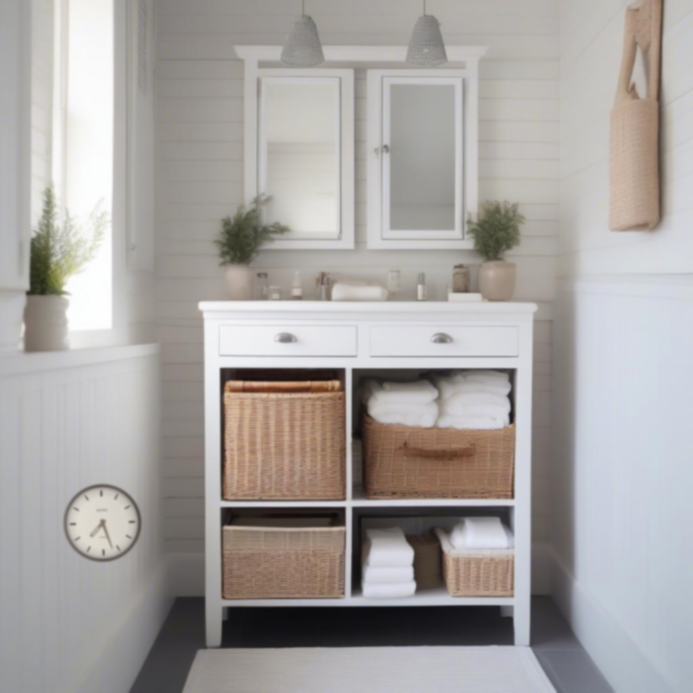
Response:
7.27
